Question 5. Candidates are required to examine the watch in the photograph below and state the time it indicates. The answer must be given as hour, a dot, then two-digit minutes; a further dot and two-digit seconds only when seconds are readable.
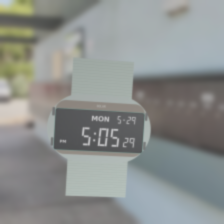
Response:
5.05.29
